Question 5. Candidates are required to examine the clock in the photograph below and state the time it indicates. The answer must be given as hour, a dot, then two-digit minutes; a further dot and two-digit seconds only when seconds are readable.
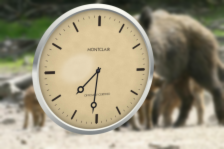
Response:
7.31
